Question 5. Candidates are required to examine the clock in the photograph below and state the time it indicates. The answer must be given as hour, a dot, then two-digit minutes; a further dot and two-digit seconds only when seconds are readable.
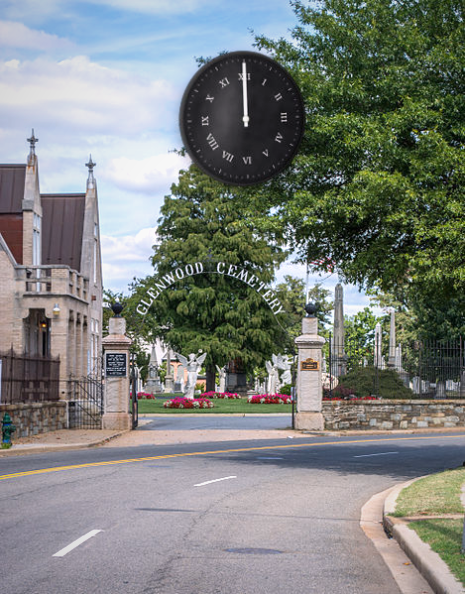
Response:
12.00
